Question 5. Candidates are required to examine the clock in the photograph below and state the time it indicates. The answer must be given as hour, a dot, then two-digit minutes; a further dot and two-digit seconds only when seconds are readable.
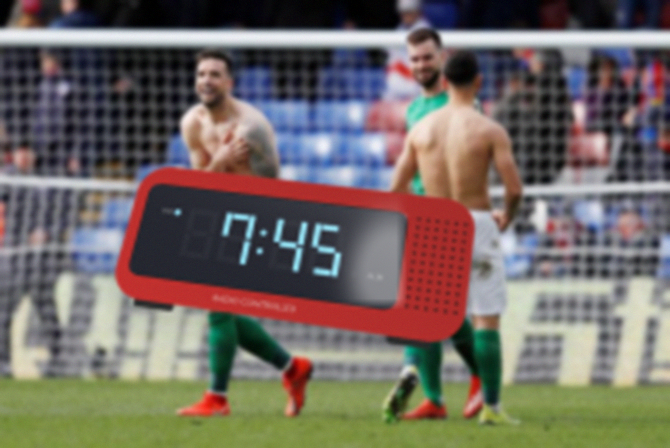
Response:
7.45
